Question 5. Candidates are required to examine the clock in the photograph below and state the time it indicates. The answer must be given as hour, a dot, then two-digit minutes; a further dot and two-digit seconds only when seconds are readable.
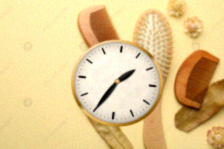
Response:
1.35
